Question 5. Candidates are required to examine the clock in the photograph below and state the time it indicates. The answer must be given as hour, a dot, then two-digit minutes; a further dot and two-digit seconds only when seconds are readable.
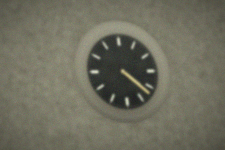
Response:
4.22
